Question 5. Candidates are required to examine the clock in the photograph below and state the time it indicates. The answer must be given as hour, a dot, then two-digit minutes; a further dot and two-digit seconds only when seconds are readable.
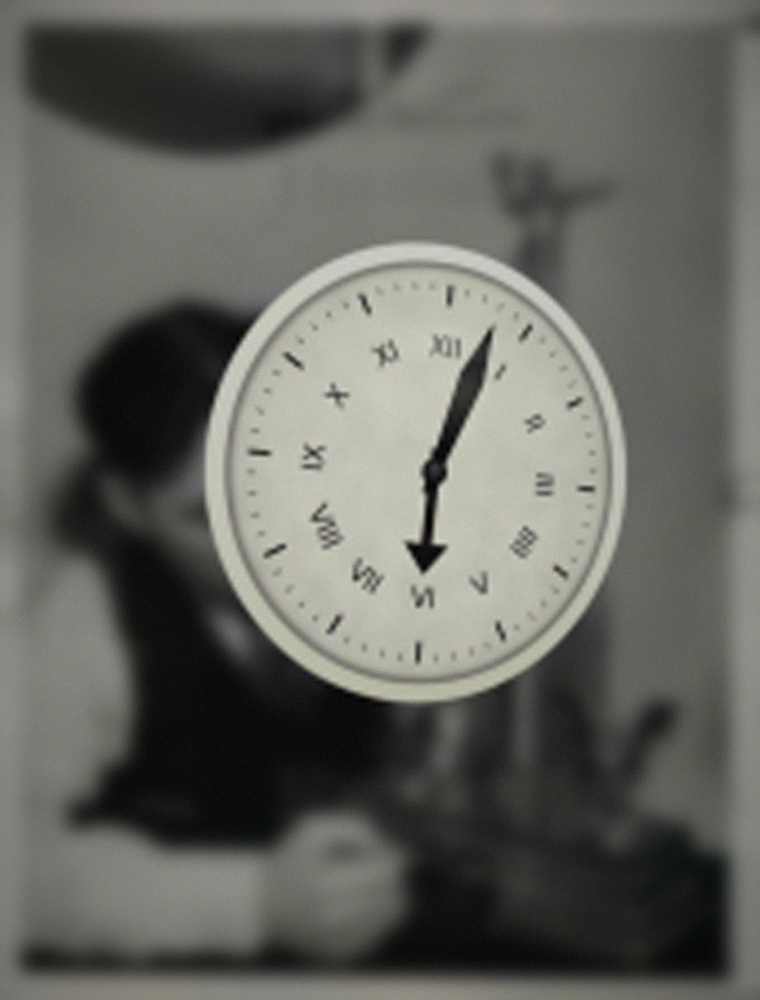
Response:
6.03
